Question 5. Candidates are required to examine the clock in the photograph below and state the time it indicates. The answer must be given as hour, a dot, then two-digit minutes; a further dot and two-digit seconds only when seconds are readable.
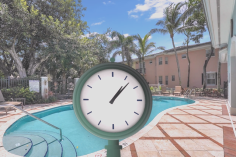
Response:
1.07
